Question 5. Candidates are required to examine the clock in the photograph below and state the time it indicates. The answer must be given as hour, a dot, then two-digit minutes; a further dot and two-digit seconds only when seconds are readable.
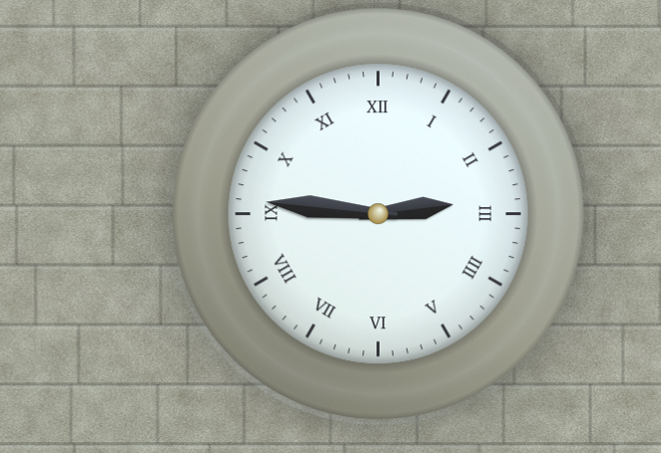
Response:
2.46
